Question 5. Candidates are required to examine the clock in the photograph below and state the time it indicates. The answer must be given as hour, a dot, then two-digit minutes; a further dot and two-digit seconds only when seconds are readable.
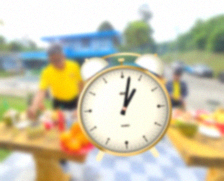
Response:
1.02
